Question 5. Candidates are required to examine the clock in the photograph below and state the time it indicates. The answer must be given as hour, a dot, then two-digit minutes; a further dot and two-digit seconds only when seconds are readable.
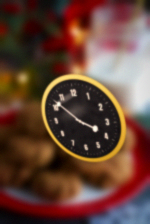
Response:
3.52
